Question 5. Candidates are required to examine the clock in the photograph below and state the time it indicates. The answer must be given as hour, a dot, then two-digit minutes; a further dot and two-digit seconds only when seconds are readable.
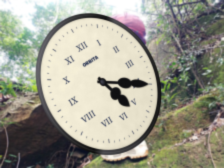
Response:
5.20
